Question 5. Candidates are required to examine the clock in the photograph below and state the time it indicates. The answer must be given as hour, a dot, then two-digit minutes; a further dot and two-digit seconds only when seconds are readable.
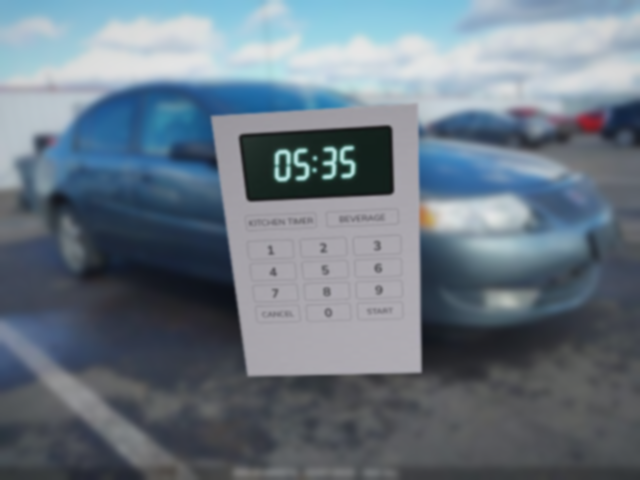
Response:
5.35
